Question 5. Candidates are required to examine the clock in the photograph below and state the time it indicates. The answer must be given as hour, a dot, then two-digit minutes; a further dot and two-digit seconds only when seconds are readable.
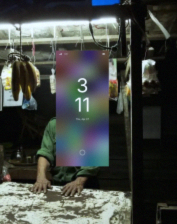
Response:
3.11
